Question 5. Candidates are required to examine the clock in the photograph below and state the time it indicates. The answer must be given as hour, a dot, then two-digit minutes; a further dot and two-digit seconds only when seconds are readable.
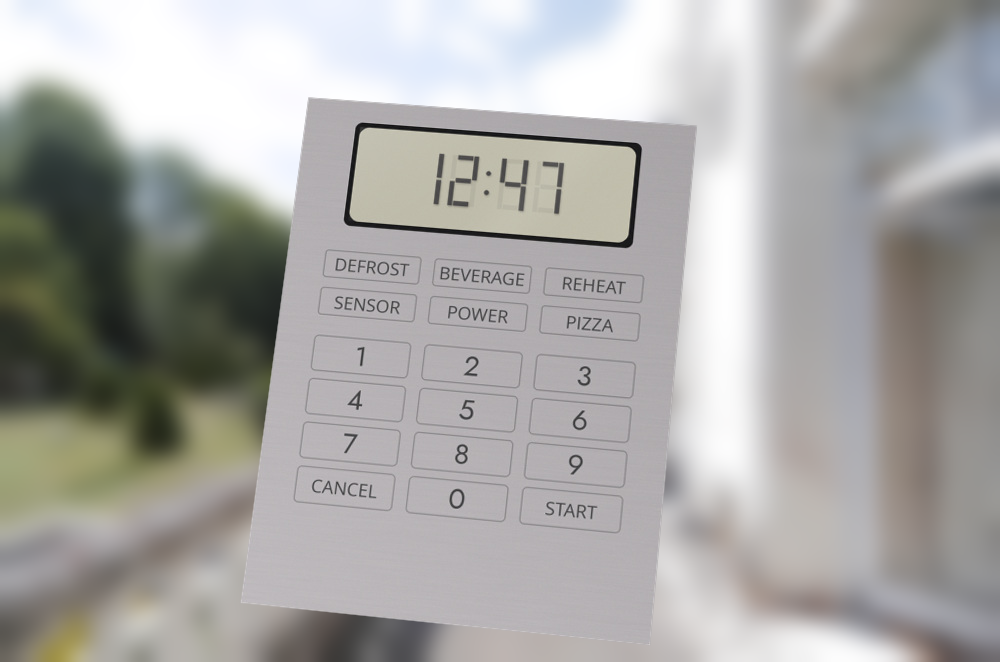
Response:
12.47
